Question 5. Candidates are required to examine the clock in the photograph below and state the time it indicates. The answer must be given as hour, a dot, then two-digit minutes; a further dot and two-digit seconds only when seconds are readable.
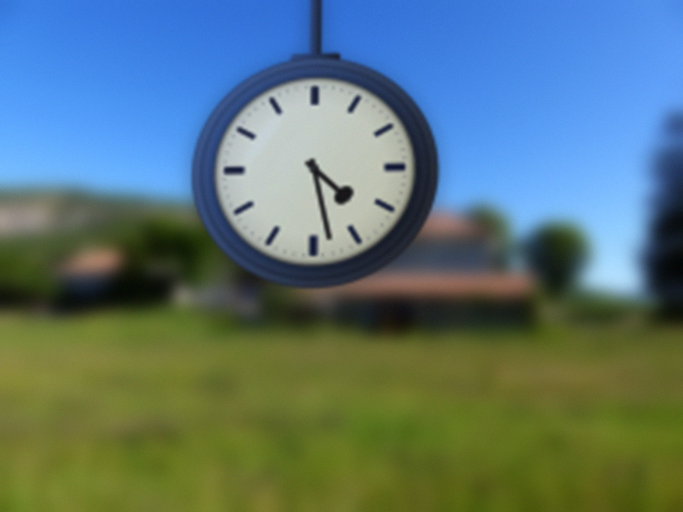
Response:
4.28
